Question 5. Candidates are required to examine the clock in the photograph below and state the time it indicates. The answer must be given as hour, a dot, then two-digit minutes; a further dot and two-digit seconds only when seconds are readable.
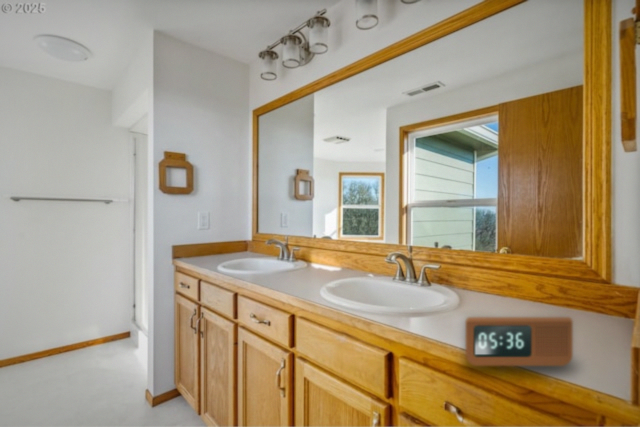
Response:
5.36
